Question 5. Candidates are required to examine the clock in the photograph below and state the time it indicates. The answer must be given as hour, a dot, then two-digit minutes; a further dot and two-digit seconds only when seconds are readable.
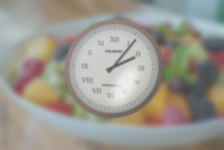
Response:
2.06
